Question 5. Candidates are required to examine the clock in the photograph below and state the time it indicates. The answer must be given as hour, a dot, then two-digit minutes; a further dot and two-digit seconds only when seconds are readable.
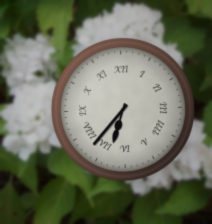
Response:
6.37
